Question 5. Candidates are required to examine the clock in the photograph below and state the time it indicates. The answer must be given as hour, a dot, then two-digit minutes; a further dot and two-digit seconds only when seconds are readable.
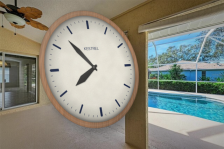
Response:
7.53
